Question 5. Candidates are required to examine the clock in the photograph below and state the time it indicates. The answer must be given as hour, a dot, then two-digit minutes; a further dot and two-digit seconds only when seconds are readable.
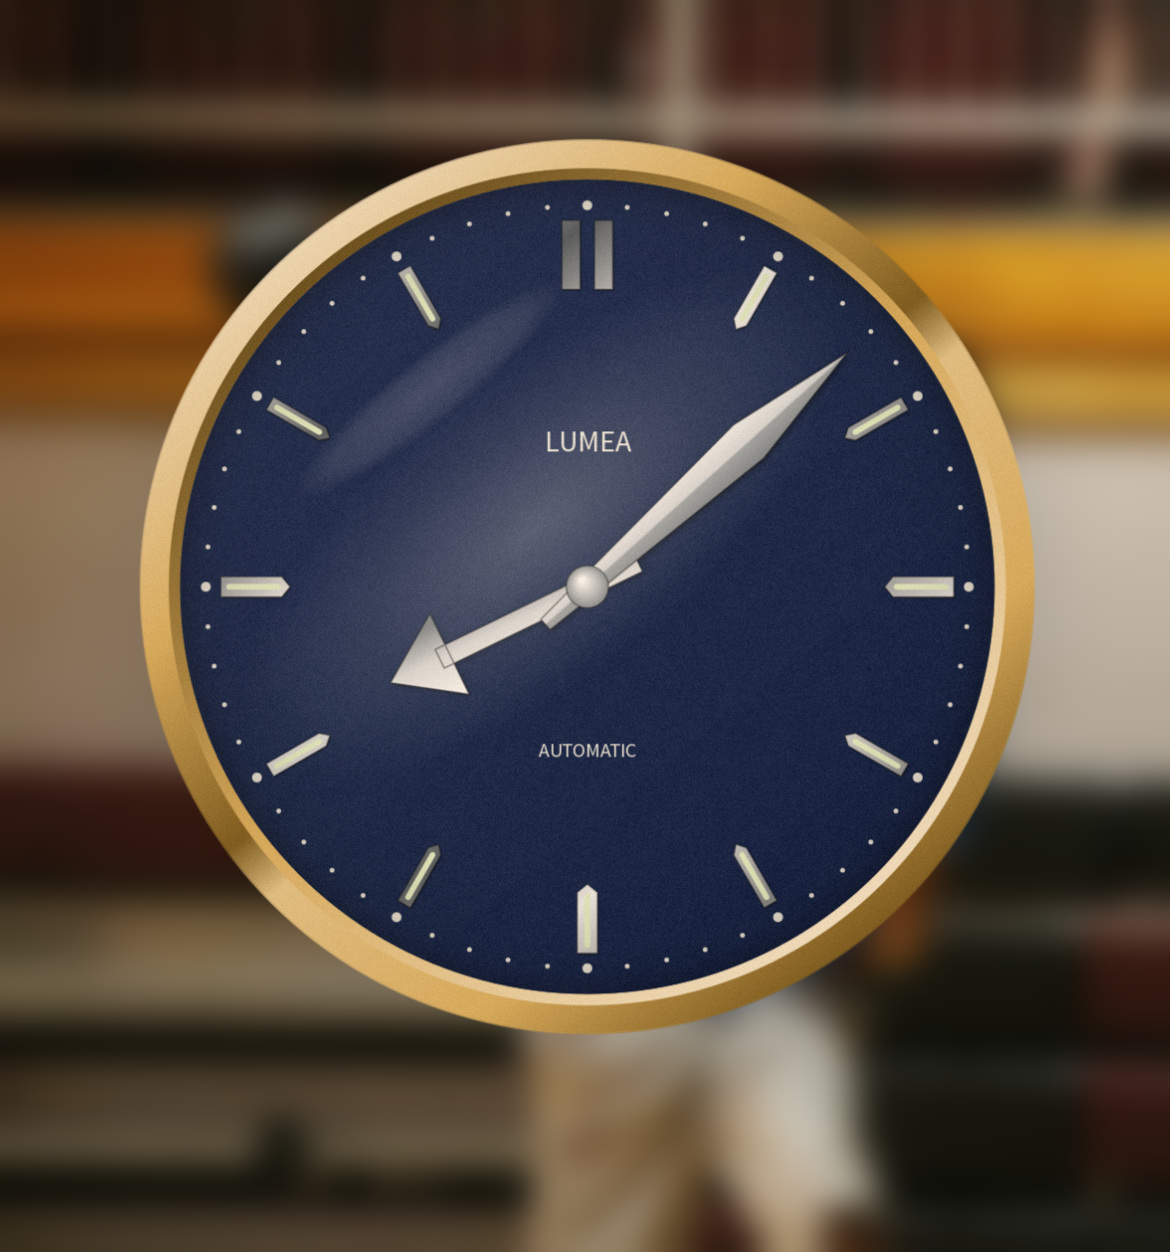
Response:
8.08
